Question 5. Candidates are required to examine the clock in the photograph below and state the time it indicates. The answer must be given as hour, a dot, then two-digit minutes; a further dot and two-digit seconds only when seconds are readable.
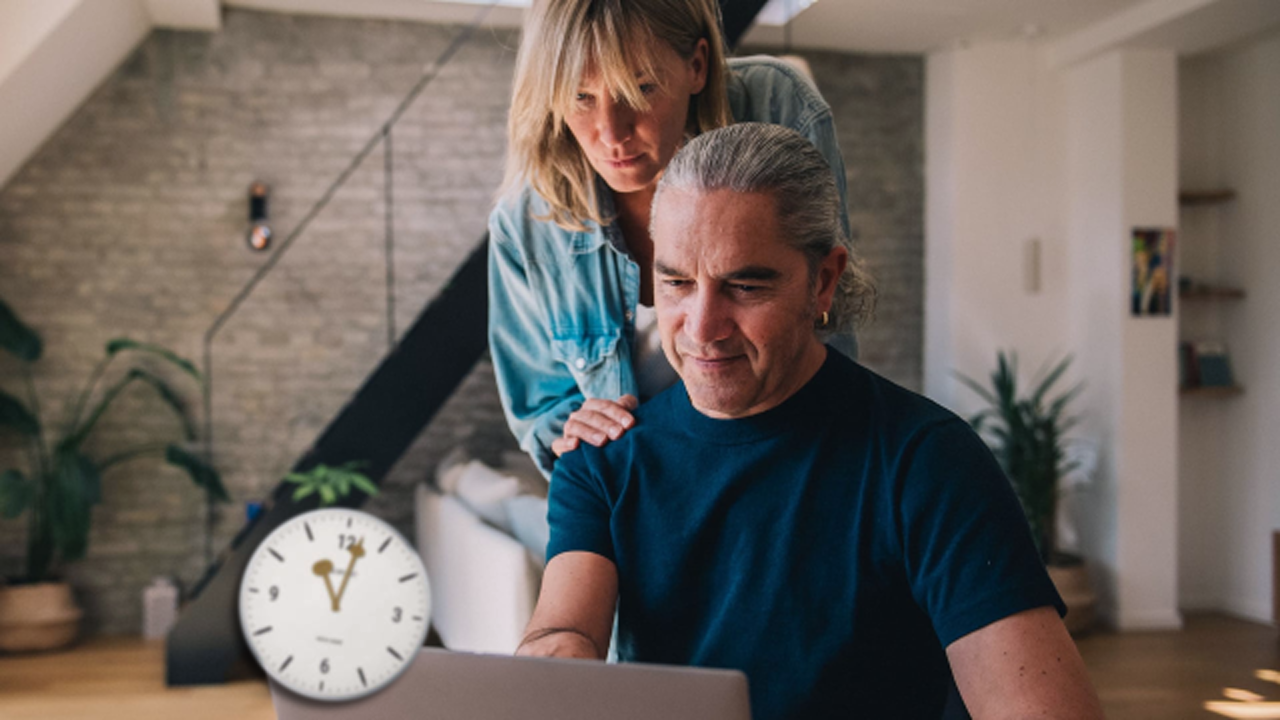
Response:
11.02
